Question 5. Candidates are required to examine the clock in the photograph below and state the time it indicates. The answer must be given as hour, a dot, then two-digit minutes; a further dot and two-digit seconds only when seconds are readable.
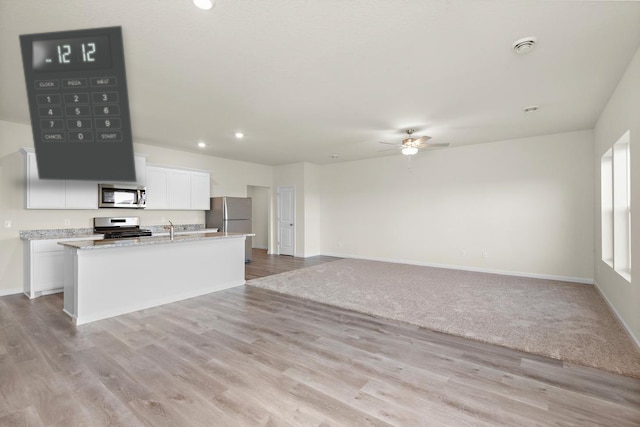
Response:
12.12
